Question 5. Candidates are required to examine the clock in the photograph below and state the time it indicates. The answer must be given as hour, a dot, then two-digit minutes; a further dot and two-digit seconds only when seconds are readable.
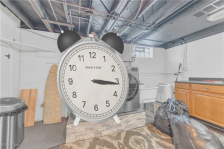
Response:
3.16
